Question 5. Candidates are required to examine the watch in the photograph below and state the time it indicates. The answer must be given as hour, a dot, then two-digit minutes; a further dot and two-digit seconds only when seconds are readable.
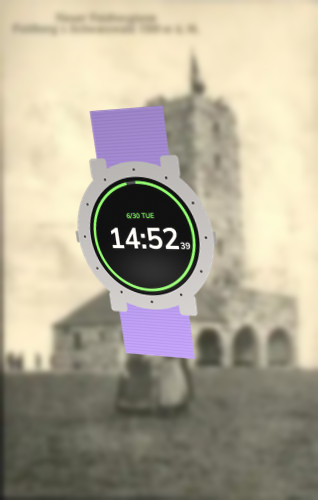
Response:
14.52.39
